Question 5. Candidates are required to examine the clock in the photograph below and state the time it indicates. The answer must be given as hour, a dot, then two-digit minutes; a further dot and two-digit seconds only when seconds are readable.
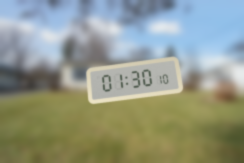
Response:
1.30.10
